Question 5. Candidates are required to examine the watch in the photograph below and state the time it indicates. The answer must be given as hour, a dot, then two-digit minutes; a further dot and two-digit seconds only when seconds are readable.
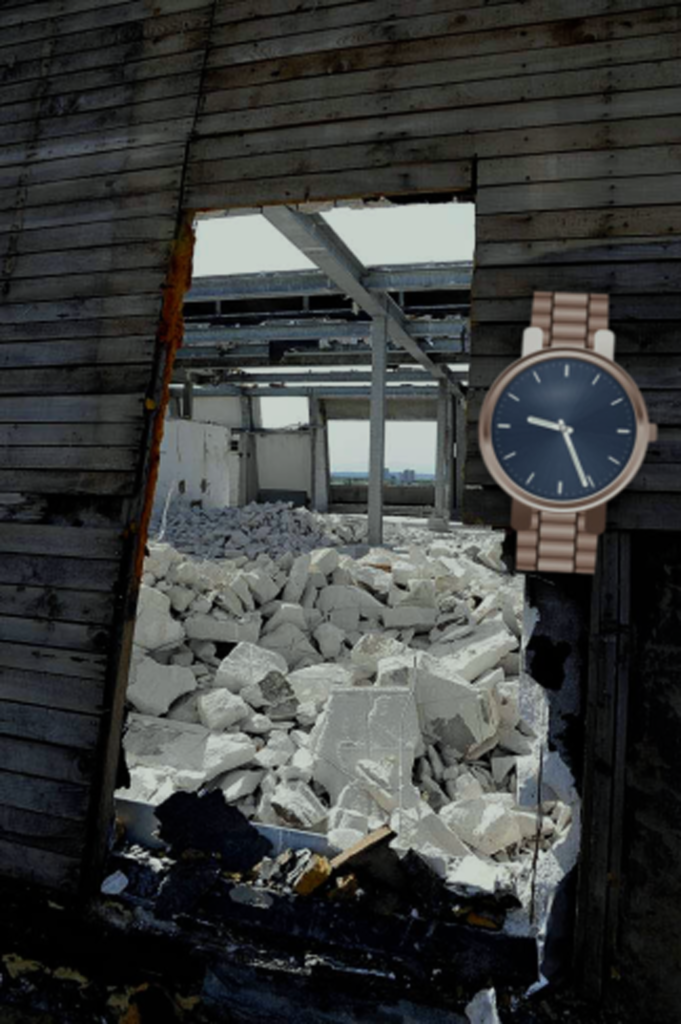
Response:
9.26
